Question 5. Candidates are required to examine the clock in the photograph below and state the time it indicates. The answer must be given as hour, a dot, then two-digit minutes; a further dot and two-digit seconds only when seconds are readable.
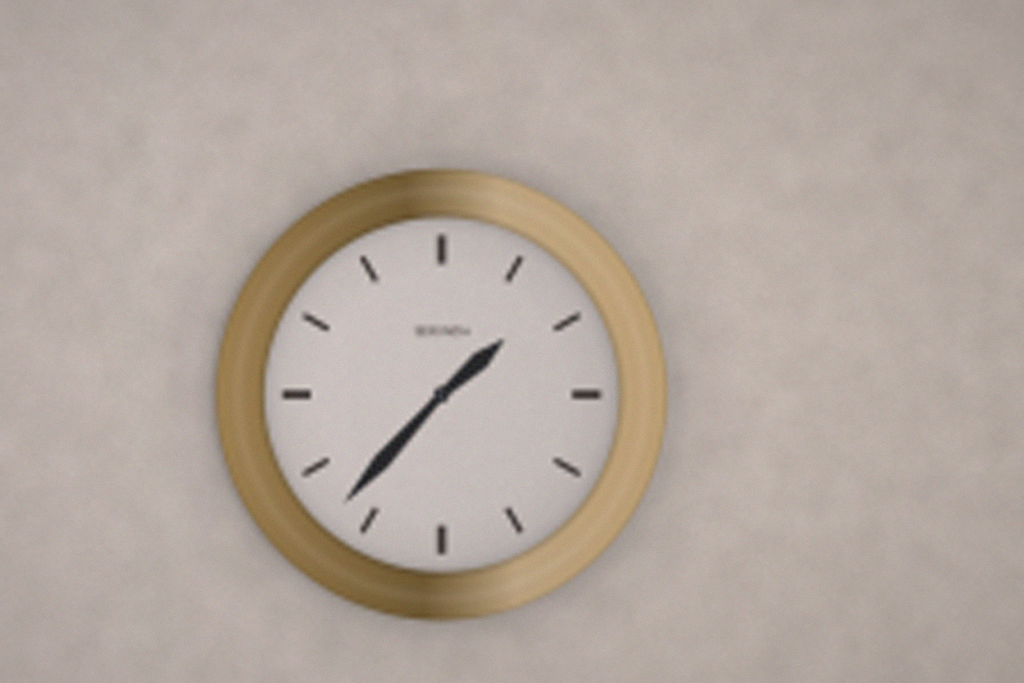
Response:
1.37
